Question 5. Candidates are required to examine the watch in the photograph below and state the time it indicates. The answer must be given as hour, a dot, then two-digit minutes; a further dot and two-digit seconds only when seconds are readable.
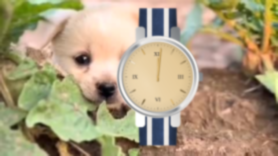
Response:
12.01
